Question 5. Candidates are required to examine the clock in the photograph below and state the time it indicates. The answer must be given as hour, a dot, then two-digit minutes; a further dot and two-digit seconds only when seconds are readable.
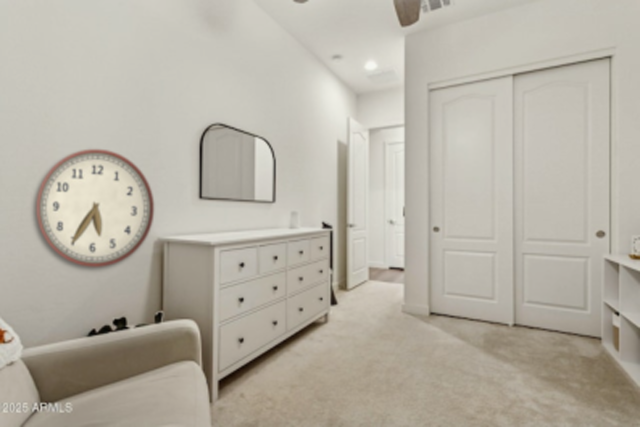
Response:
5.35
